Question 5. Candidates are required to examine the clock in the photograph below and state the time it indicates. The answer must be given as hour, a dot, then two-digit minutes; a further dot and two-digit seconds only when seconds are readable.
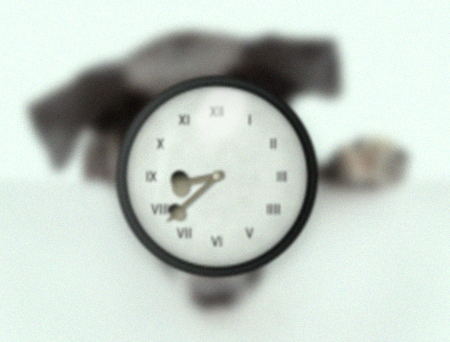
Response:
8.38
